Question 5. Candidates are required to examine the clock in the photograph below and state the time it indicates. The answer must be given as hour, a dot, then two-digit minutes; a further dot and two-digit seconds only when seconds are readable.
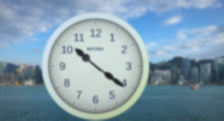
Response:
10.21
